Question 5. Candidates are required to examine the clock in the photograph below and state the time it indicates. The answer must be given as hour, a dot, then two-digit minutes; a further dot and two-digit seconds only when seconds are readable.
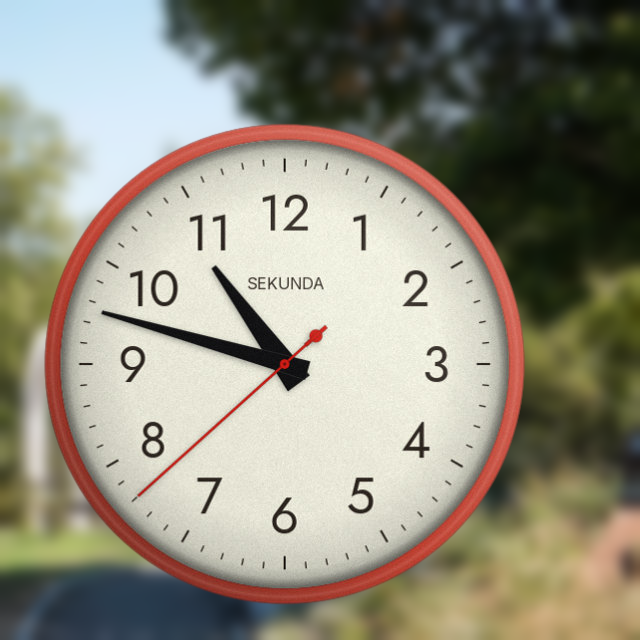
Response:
10.47.38
